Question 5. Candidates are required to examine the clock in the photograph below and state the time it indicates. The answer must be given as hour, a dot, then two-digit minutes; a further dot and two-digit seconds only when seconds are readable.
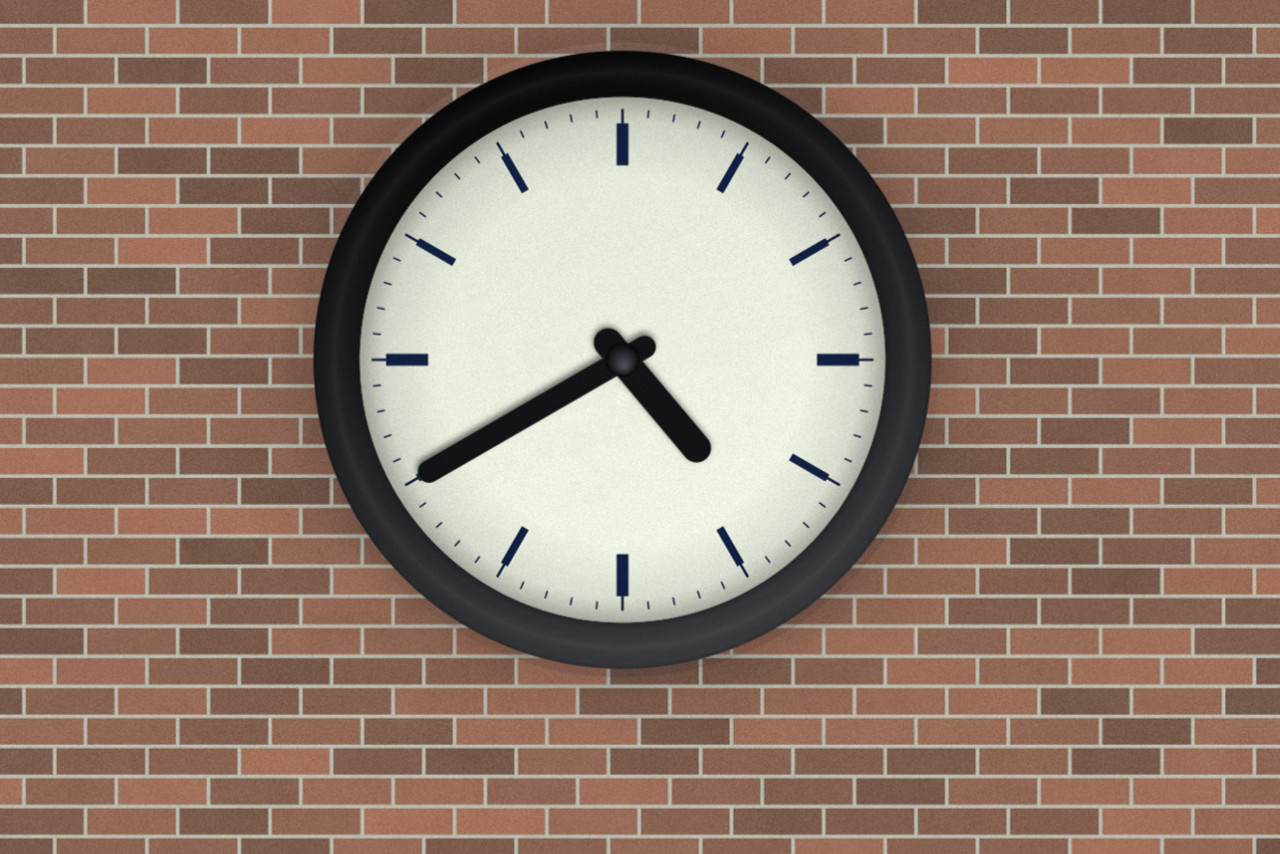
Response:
4.40
